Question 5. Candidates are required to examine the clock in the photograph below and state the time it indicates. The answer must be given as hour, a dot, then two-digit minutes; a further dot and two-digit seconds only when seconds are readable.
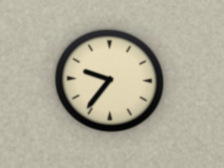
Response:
9.36
